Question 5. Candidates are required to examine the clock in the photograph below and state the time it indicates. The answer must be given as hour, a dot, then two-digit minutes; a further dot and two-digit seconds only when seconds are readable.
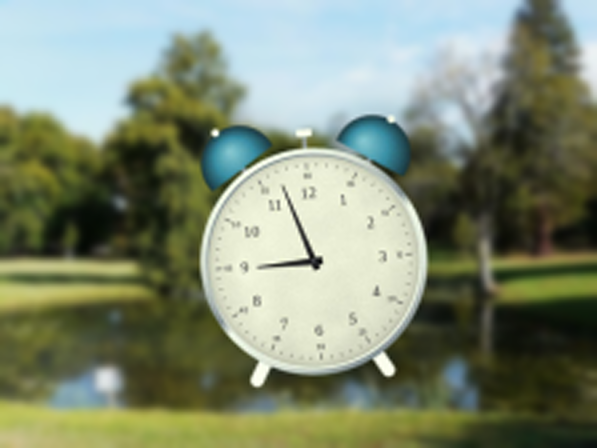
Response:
8.57
